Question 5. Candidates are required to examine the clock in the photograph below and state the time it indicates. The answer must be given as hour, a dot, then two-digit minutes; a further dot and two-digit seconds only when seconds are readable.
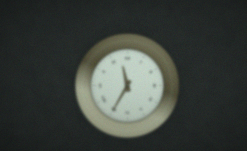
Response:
11.35
